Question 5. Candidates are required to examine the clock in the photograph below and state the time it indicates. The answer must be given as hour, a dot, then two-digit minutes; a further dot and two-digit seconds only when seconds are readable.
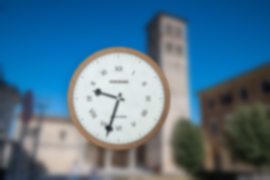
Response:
9.33
